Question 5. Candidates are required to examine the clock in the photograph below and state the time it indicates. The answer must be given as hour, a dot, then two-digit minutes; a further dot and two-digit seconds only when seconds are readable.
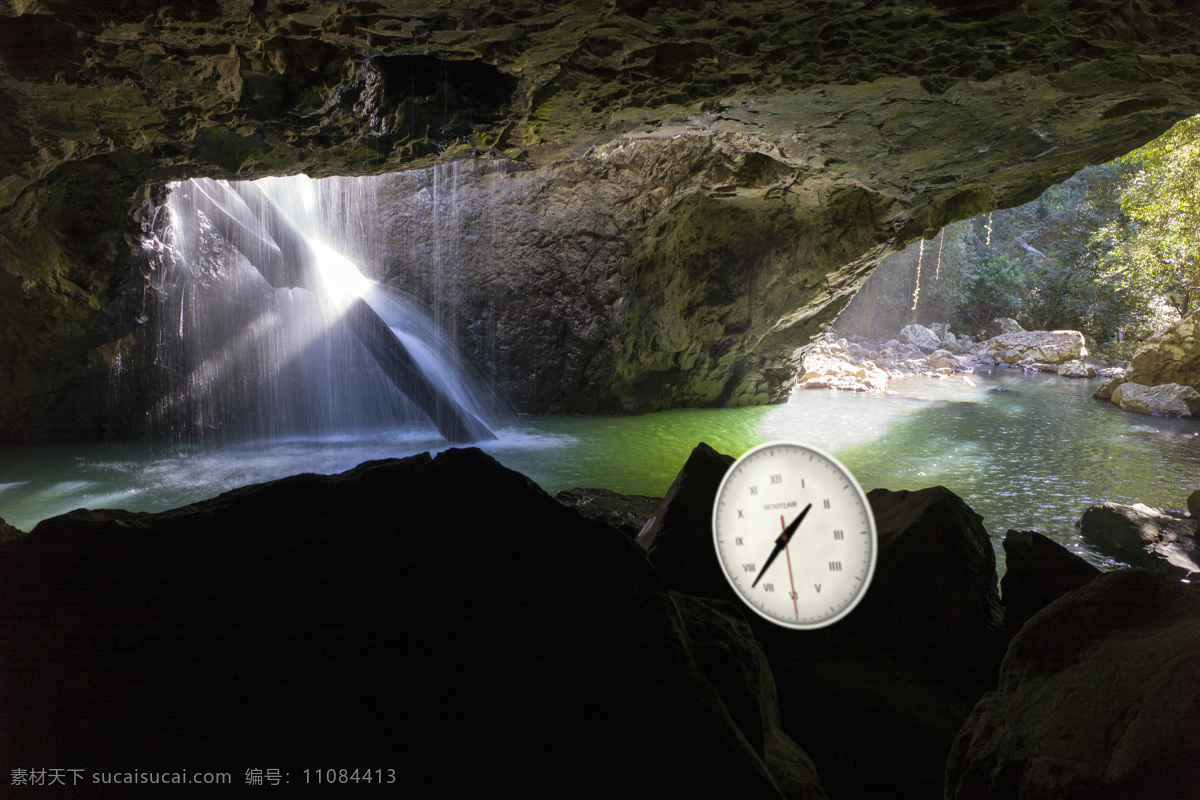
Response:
1.37.30
